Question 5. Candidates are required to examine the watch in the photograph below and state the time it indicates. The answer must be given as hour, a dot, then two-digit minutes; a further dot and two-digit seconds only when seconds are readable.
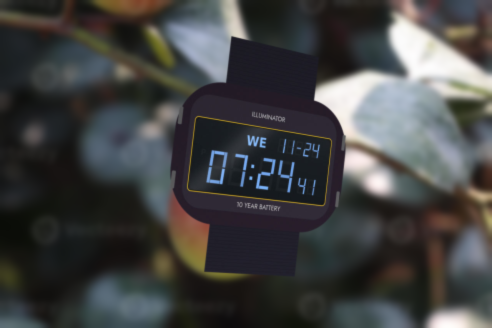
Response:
7.24.41
